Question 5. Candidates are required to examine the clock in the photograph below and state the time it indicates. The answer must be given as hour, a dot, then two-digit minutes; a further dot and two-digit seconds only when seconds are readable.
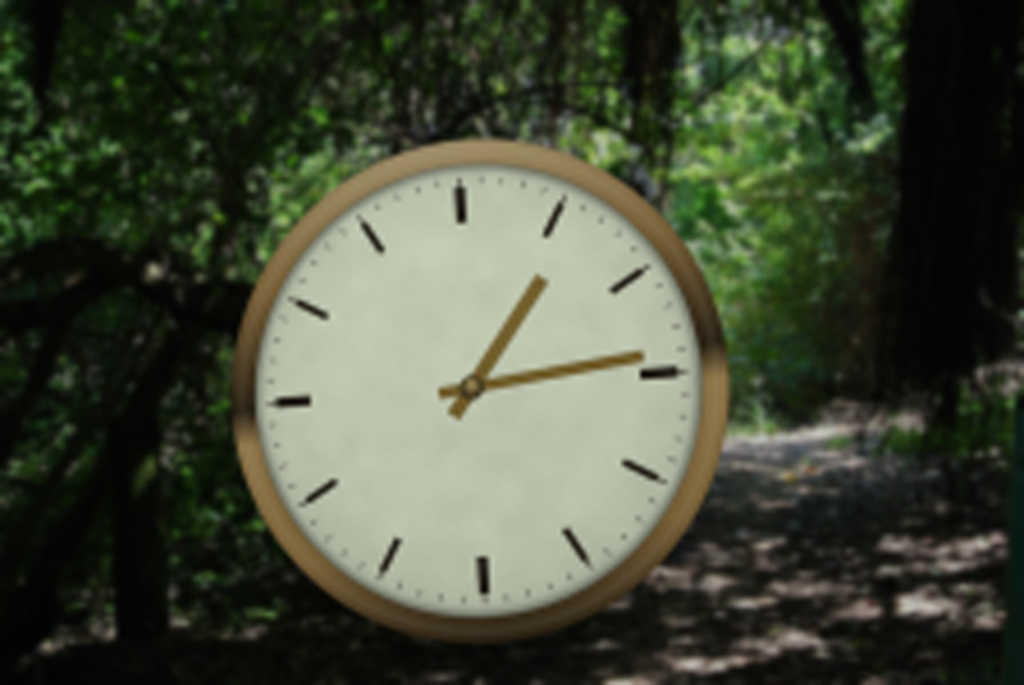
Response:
1.14
